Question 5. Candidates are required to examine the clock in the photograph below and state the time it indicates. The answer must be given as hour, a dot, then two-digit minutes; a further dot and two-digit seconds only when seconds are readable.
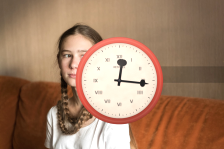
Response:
12.16
